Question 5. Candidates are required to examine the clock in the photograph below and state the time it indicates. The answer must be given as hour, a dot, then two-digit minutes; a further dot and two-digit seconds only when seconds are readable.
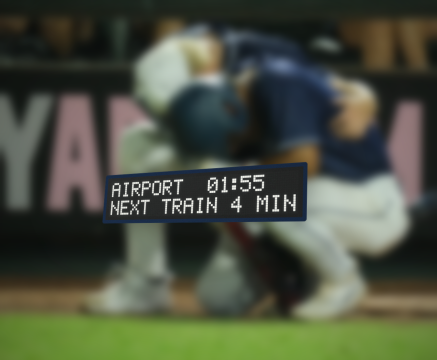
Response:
1.55
